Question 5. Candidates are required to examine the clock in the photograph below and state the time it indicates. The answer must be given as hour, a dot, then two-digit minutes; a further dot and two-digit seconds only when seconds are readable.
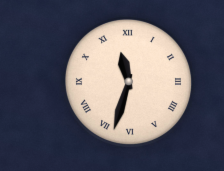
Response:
11.33
